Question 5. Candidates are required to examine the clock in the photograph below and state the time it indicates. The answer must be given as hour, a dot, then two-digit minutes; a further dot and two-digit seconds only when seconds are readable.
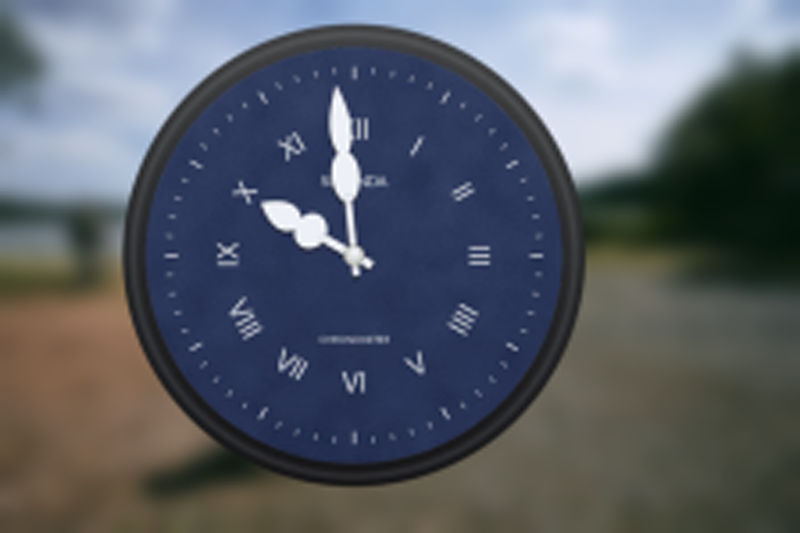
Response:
9.59
